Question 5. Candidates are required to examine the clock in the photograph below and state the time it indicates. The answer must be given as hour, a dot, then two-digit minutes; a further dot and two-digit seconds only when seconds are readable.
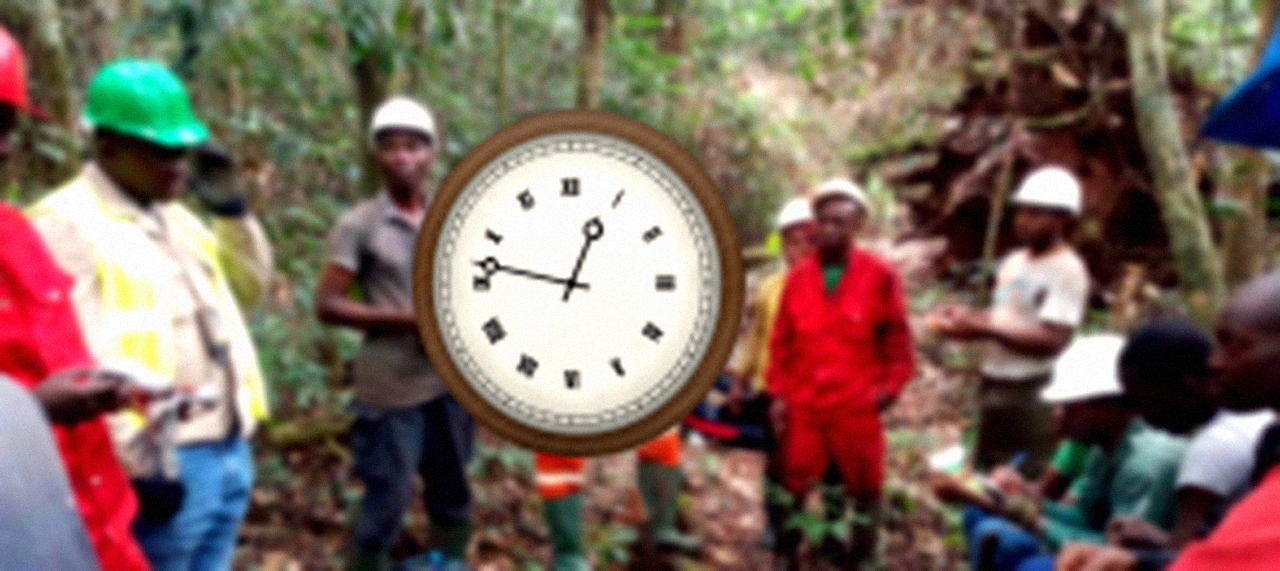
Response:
12.47
